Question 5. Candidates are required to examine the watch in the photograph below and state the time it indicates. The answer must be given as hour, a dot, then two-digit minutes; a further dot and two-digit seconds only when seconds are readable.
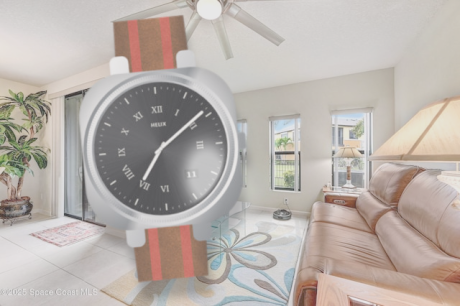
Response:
7.09
